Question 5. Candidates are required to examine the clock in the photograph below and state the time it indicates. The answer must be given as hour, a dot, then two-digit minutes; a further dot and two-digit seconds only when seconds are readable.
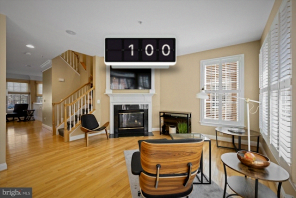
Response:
1.00
